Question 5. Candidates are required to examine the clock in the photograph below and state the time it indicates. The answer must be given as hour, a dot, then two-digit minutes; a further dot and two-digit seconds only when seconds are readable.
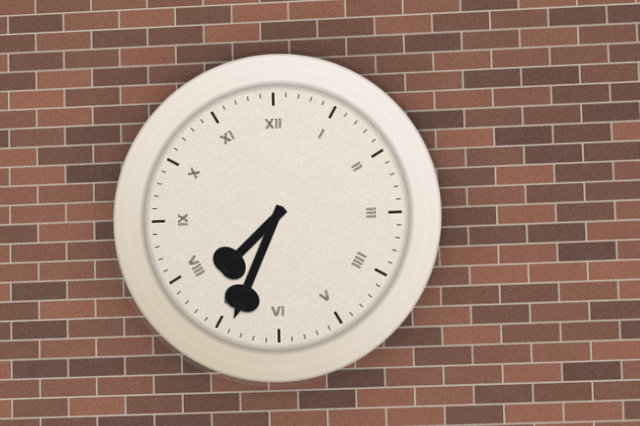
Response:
7.34
